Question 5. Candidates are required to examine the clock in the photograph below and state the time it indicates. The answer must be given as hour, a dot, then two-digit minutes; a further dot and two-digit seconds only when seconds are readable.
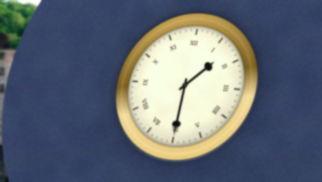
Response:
1.30
